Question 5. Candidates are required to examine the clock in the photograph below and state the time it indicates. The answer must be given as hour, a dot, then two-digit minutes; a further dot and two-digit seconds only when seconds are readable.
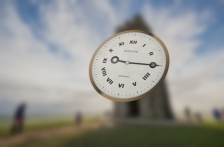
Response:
9.15
